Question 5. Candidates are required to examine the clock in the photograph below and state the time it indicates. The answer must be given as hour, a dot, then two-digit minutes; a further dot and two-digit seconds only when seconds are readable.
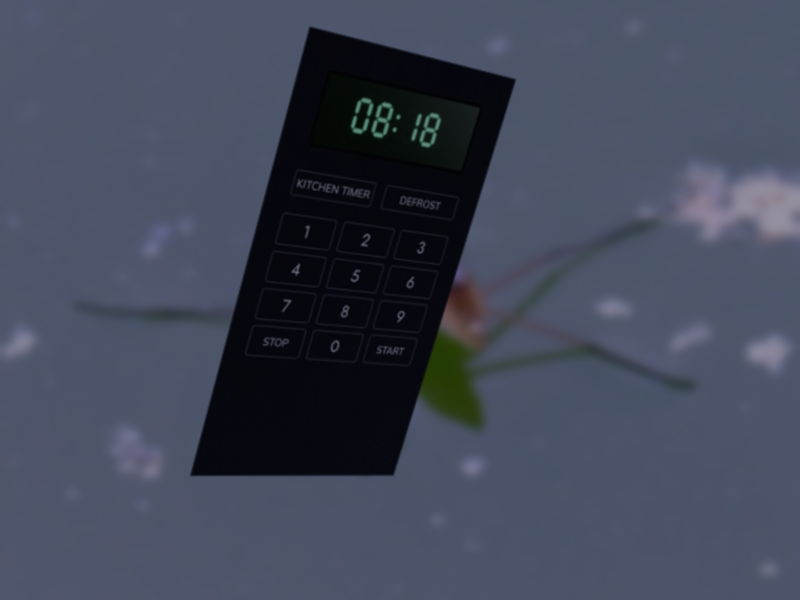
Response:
8.18
